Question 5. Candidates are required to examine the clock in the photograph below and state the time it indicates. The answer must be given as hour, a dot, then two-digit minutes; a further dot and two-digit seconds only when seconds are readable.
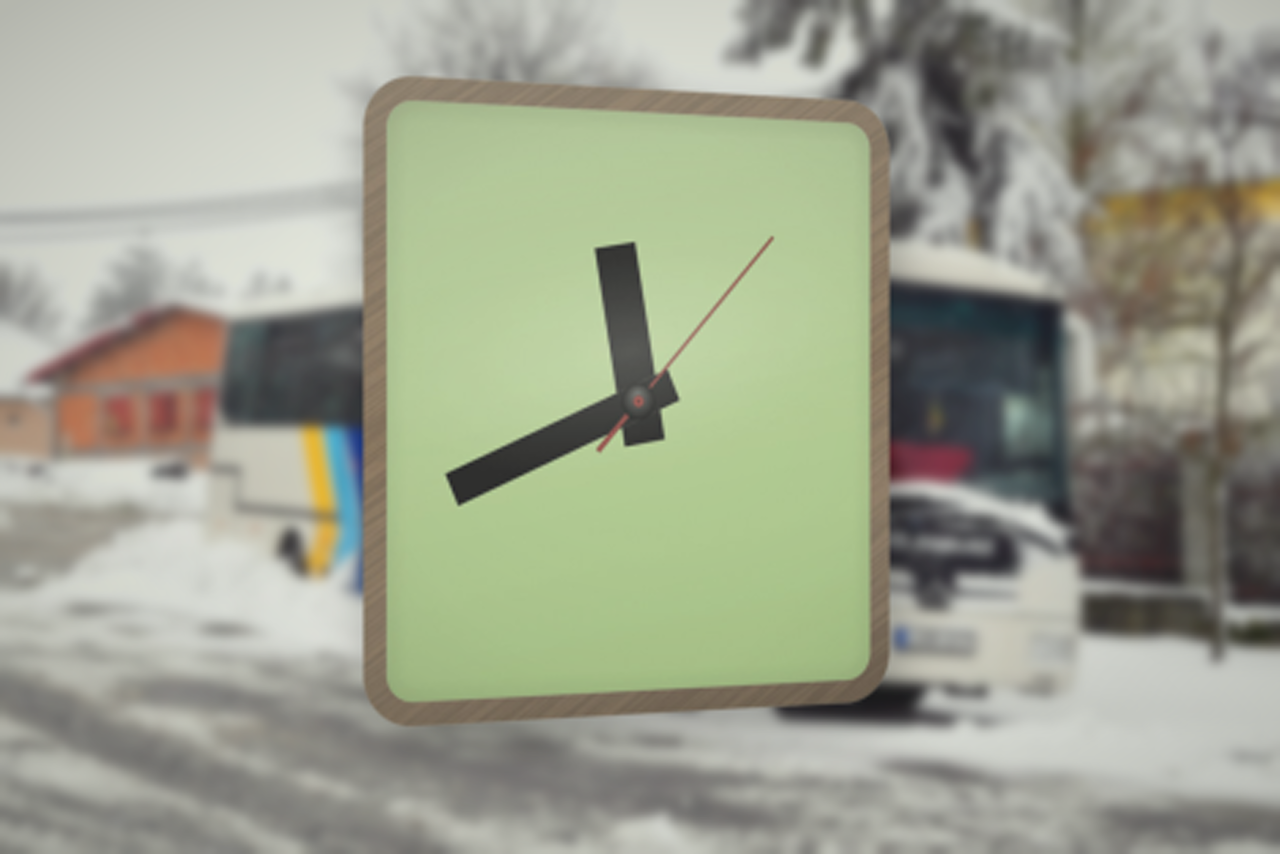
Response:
11.41.07
